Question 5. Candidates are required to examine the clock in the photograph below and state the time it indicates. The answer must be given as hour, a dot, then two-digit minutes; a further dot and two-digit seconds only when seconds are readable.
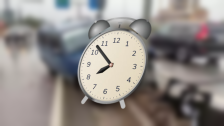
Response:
7.52
